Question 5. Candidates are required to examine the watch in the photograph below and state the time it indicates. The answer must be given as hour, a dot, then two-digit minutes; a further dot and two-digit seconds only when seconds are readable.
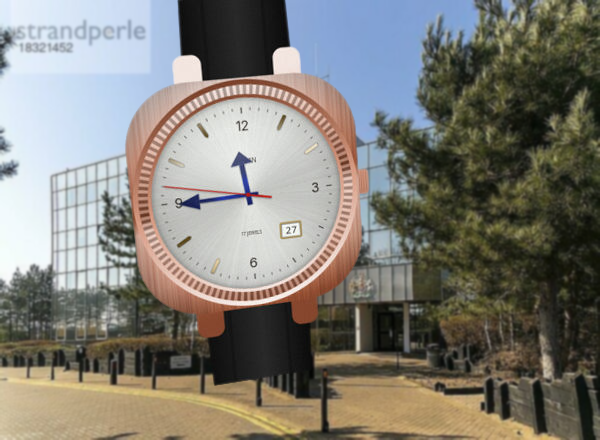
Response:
11.44.47
